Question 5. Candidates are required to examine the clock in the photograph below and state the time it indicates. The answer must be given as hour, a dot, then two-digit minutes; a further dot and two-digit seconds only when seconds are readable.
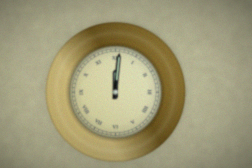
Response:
12.01
